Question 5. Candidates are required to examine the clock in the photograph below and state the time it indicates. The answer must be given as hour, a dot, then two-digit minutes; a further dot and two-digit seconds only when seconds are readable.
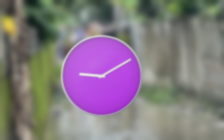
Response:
9.10
